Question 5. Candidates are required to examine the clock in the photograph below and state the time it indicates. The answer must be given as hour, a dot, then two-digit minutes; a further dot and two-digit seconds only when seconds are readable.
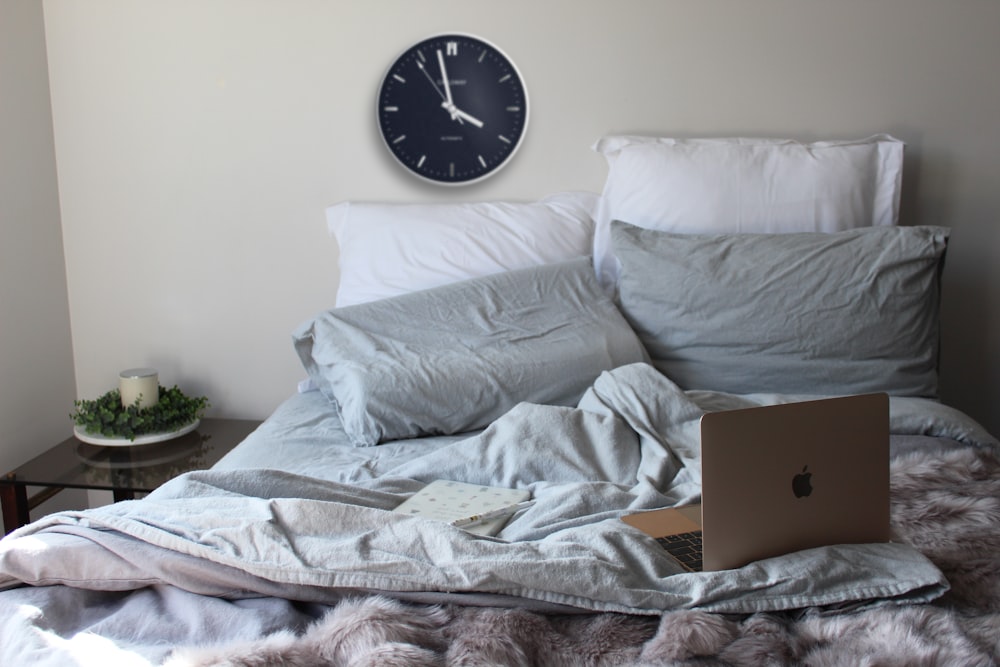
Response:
3.57.54
